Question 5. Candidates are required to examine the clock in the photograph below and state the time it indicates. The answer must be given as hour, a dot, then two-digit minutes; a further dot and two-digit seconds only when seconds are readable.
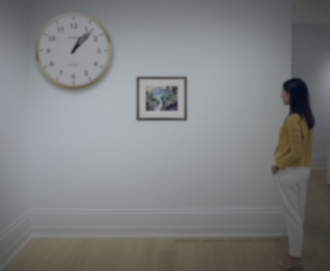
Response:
1.07
